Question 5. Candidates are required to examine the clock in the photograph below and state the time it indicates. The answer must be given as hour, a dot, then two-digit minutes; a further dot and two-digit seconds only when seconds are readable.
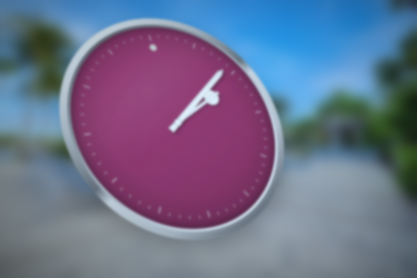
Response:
2.09
